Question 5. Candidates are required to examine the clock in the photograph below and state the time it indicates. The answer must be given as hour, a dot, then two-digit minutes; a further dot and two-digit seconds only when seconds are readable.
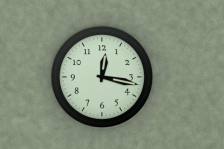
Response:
12.17
